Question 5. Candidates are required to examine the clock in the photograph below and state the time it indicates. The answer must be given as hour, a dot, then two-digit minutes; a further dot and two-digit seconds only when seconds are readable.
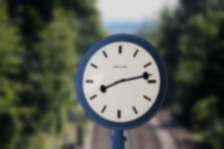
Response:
8.13
